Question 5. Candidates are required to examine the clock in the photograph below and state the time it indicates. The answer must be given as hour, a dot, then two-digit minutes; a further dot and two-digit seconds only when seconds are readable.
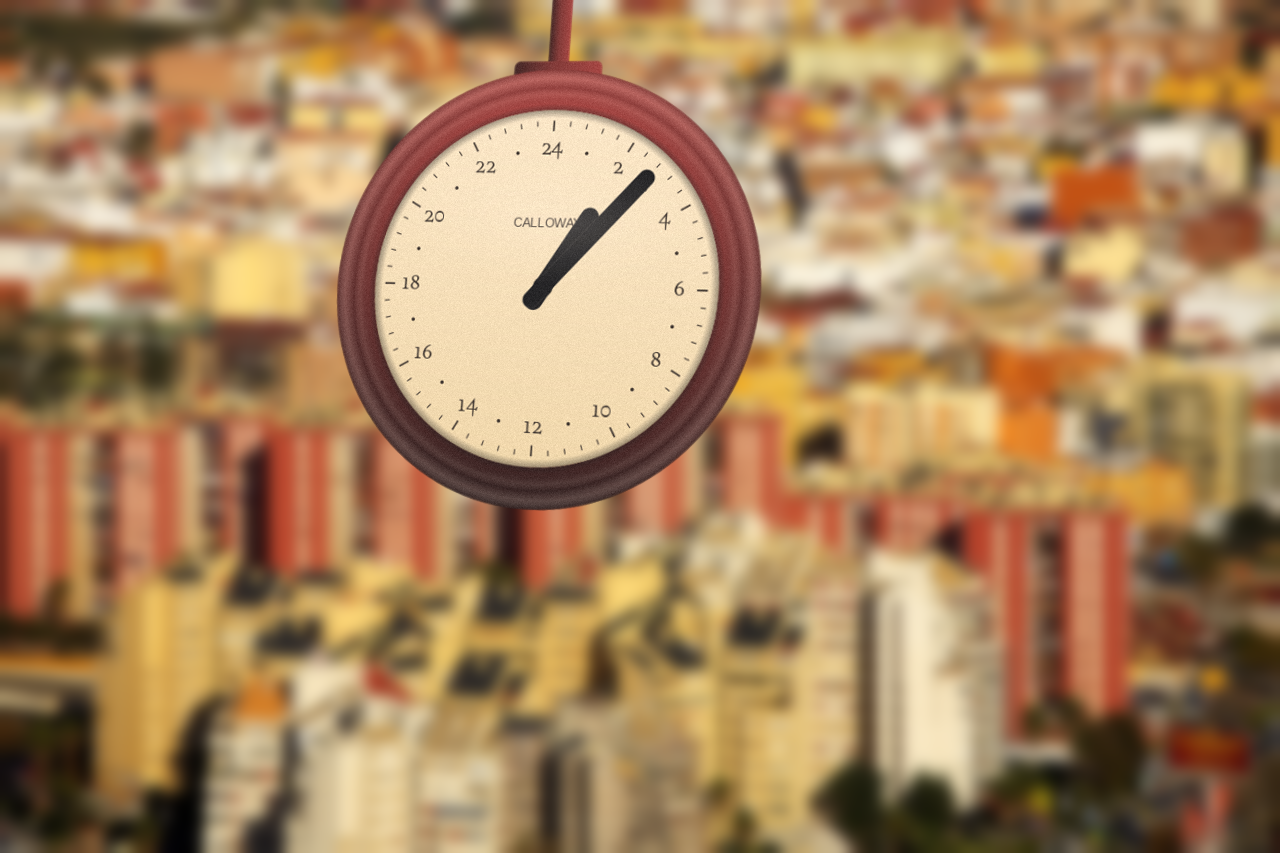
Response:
2.07
